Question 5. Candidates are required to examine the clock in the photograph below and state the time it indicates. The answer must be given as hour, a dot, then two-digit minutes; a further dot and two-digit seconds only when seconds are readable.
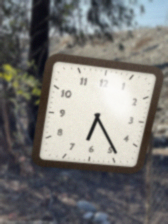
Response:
6.24
